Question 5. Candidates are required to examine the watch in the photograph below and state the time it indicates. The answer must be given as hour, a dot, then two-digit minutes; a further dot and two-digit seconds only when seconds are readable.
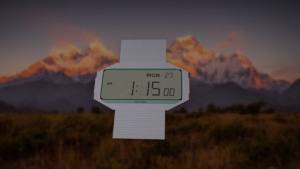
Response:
1.15.00
